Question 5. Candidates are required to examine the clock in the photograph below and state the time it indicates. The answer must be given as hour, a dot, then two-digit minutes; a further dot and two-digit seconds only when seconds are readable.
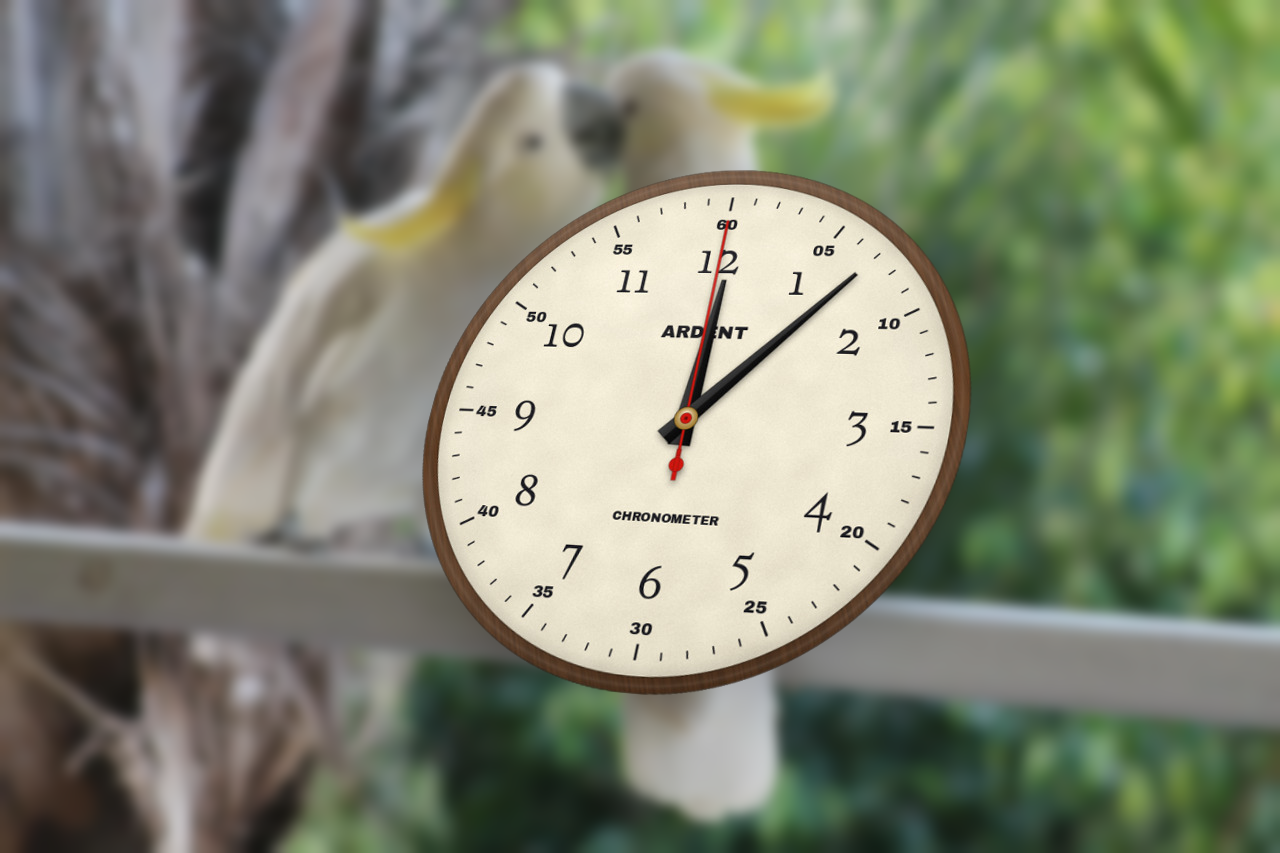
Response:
12.07.00
